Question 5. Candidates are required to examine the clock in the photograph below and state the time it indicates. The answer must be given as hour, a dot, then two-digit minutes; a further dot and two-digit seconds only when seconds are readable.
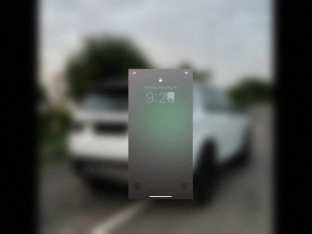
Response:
9.26
